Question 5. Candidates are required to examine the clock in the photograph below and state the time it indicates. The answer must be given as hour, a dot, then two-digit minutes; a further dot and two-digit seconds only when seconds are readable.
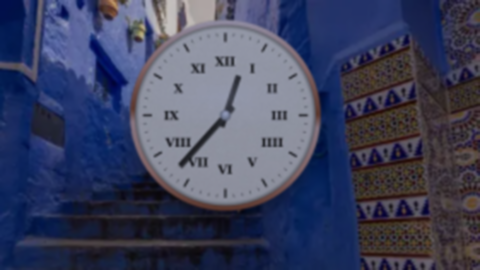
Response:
12.37
